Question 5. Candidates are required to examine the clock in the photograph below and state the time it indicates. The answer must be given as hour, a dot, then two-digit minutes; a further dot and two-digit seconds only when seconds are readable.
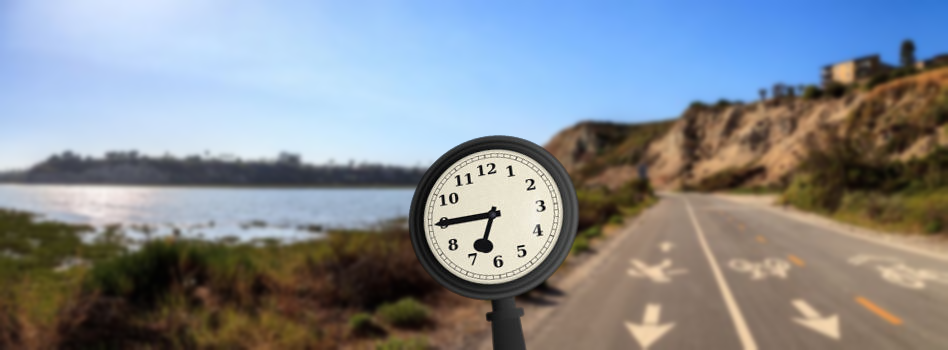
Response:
6.45
